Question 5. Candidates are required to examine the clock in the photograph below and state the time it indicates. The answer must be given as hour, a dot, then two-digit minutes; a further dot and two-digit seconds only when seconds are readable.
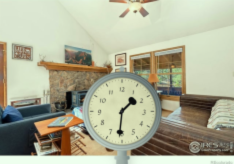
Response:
1.31
